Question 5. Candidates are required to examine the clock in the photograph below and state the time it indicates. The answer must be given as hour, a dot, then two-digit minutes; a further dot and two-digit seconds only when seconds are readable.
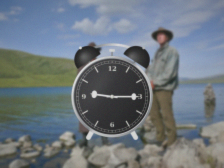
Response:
9.15
